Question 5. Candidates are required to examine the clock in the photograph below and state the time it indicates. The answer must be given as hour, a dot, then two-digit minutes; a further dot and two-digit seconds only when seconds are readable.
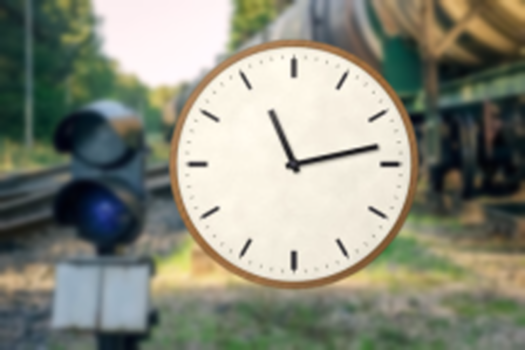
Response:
11.13
